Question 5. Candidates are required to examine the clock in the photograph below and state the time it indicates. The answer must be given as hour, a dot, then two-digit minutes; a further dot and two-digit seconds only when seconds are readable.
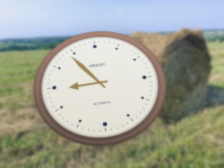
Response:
8.54
